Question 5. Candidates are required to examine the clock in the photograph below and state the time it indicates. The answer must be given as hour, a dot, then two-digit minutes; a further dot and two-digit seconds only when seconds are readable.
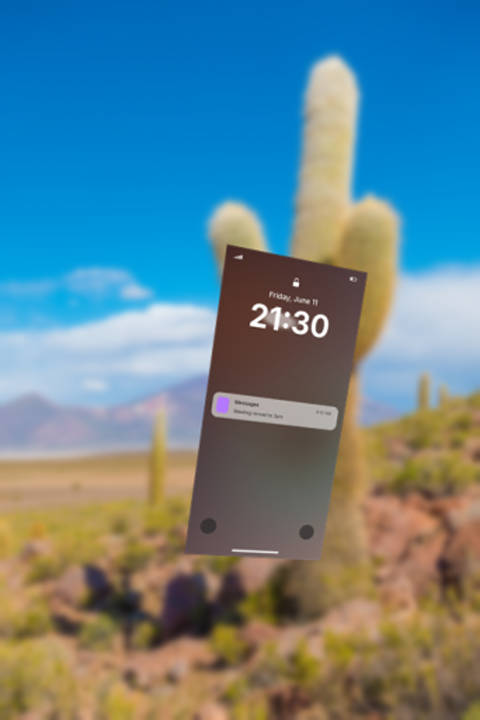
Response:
21.30
